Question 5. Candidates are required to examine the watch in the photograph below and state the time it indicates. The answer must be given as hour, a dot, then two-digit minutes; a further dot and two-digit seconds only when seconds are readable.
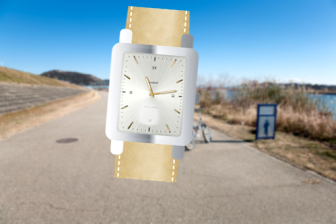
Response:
11.13
